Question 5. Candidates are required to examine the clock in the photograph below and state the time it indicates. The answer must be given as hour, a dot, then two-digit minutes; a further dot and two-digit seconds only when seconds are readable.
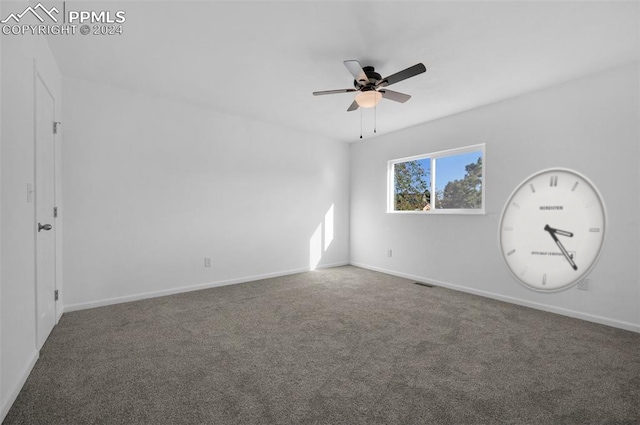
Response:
3.23
